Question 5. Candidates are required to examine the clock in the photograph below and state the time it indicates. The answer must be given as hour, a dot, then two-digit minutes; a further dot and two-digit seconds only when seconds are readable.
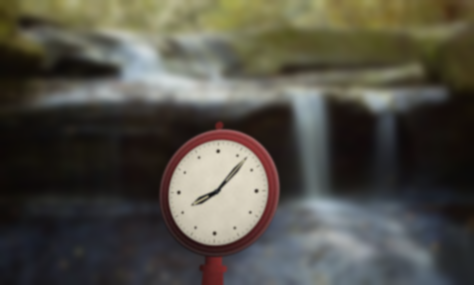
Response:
8.07
